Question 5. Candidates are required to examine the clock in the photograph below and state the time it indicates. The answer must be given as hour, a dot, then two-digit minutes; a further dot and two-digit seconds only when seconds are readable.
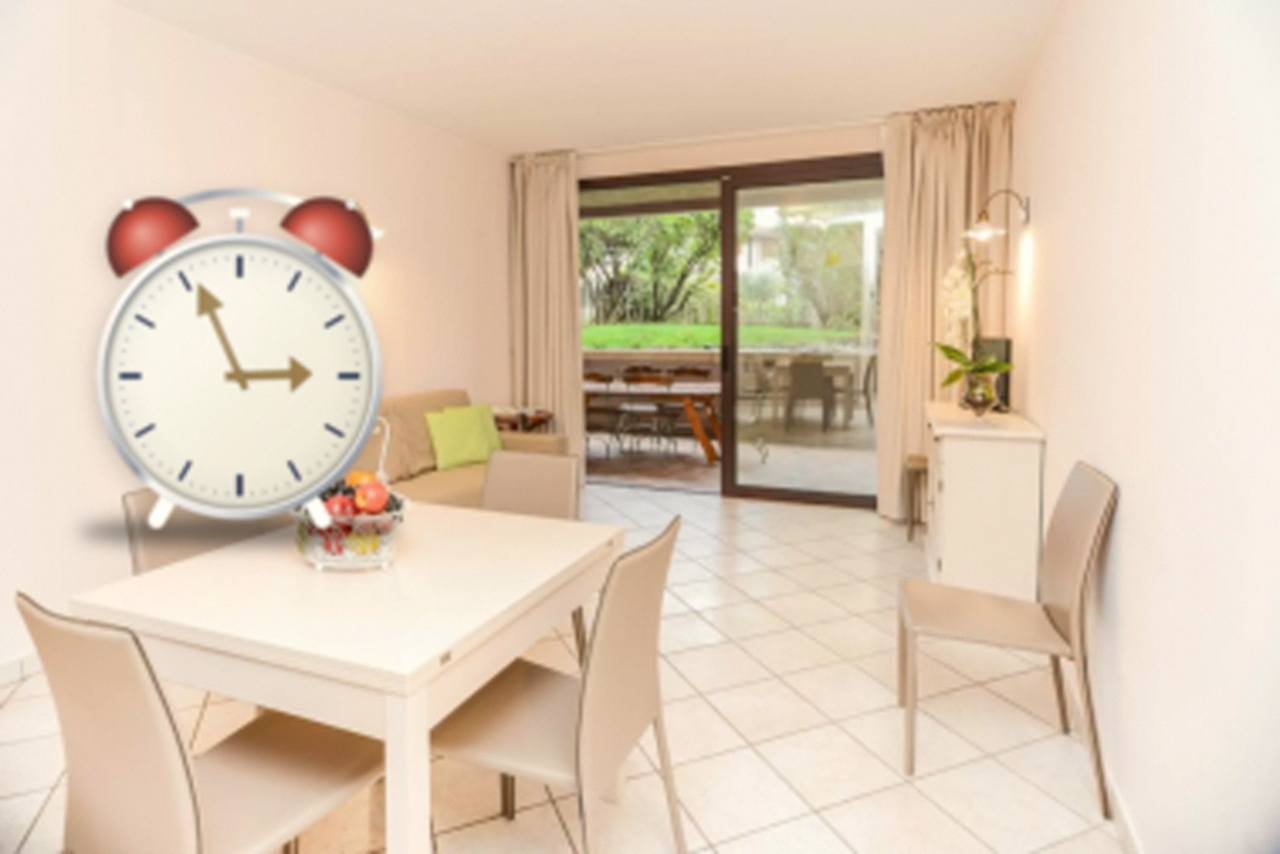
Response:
2.56
